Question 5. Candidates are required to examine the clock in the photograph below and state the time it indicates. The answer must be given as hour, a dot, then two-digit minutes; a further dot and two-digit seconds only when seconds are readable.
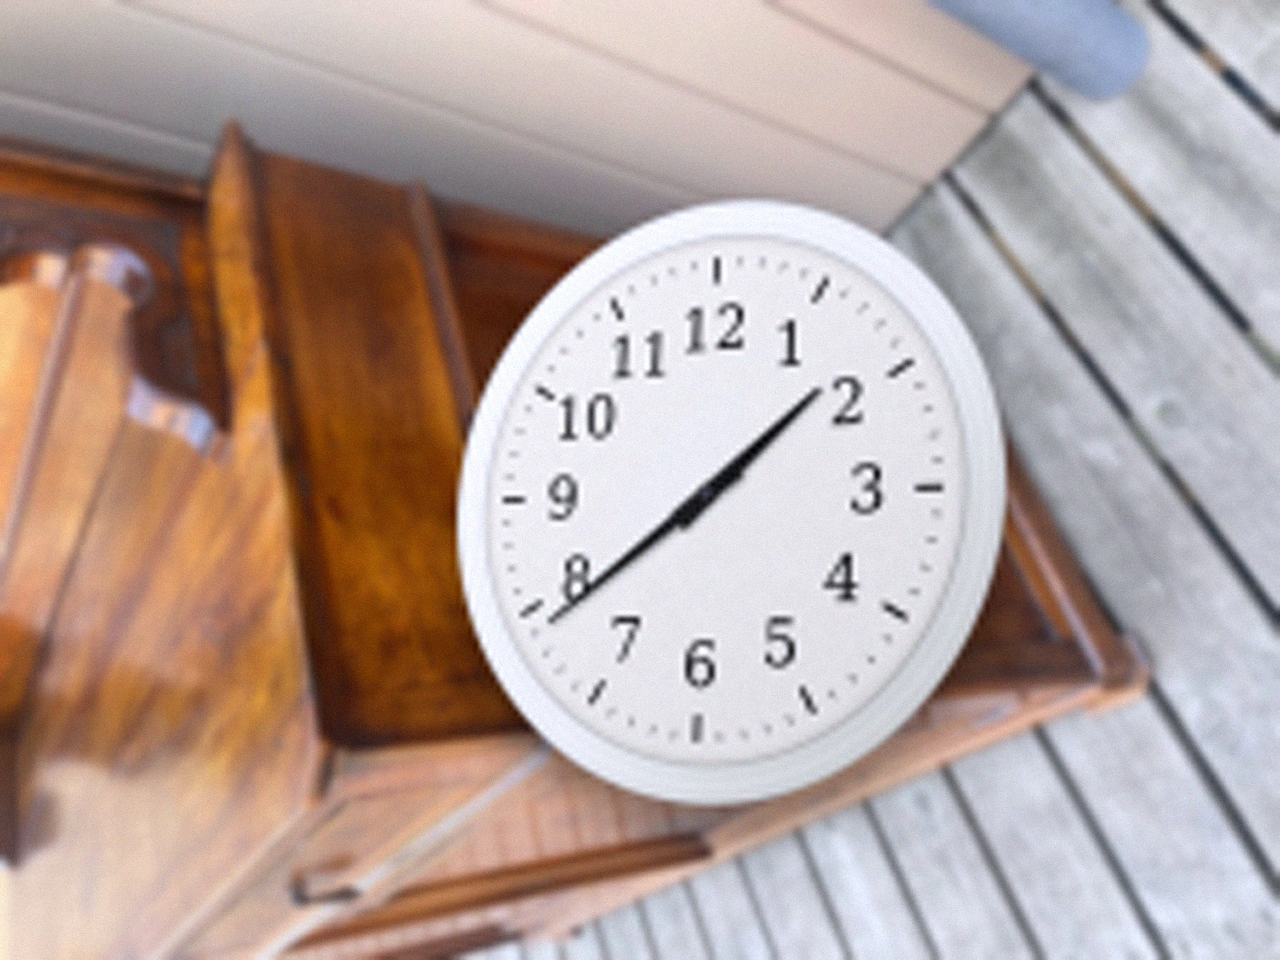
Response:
1.39
